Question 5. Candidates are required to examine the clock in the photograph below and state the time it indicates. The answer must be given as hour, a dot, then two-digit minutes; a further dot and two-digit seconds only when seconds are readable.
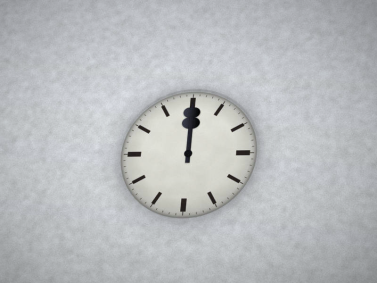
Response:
12.00
